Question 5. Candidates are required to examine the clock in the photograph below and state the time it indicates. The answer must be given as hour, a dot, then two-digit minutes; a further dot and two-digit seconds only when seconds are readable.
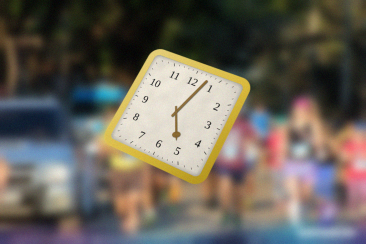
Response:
5.03
